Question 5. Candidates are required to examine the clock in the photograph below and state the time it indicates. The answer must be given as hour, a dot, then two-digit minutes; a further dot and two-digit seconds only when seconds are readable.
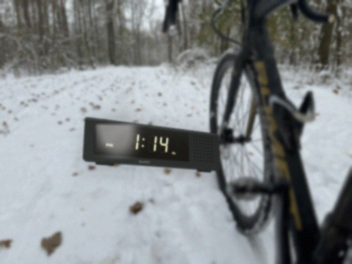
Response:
1.14
